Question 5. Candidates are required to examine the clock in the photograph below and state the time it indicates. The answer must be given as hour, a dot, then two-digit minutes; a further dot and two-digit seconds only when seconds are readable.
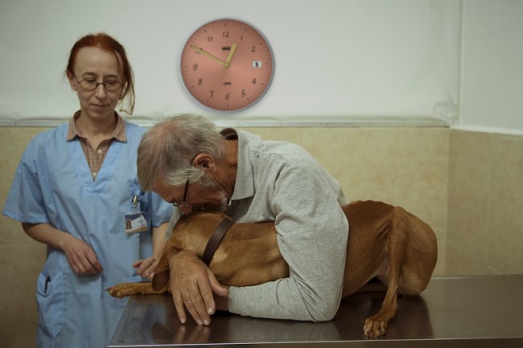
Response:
12.50
